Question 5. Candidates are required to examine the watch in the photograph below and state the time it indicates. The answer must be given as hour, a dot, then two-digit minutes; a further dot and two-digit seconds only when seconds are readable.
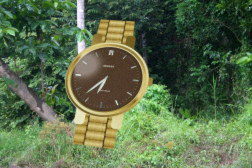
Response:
6.37
